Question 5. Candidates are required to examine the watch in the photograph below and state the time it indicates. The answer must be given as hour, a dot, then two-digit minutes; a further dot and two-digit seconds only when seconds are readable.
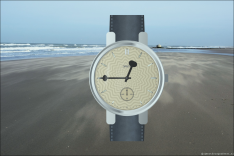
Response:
12.45
